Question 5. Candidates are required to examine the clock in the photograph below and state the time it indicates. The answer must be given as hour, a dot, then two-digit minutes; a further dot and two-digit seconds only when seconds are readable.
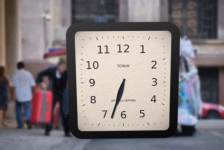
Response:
6.33
